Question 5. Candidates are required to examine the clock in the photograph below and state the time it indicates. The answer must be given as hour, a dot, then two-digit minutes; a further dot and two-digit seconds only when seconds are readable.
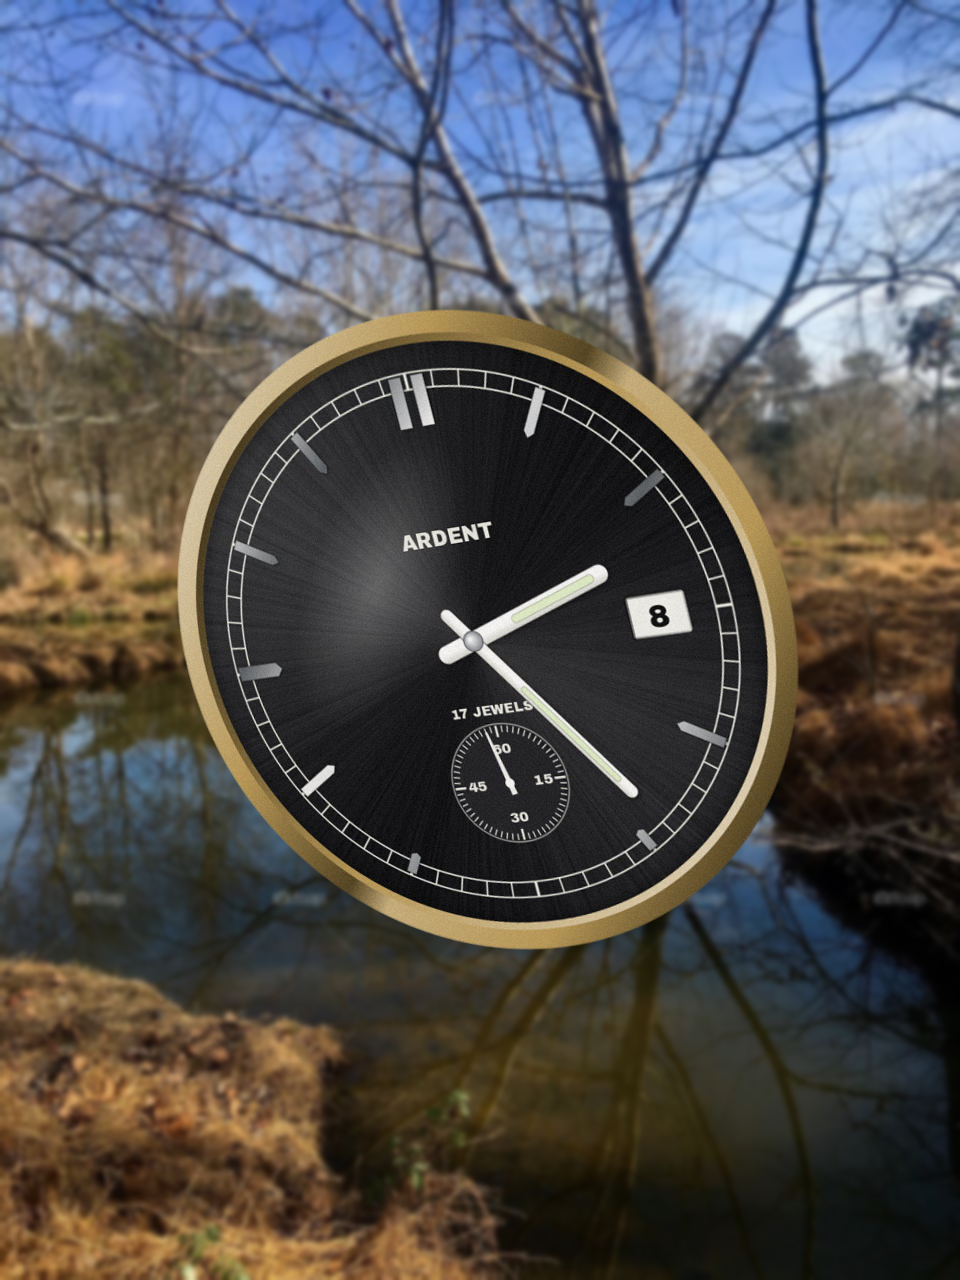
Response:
2.23.58
